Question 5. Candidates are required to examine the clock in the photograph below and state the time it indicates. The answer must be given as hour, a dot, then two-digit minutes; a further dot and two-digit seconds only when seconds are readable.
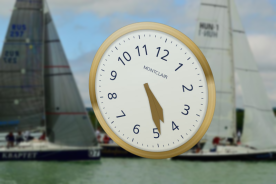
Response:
4.24
